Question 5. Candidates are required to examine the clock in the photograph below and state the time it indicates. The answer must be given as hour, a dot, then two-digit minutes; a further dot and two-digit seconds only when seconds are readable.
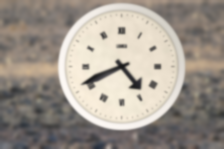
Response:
4.41
